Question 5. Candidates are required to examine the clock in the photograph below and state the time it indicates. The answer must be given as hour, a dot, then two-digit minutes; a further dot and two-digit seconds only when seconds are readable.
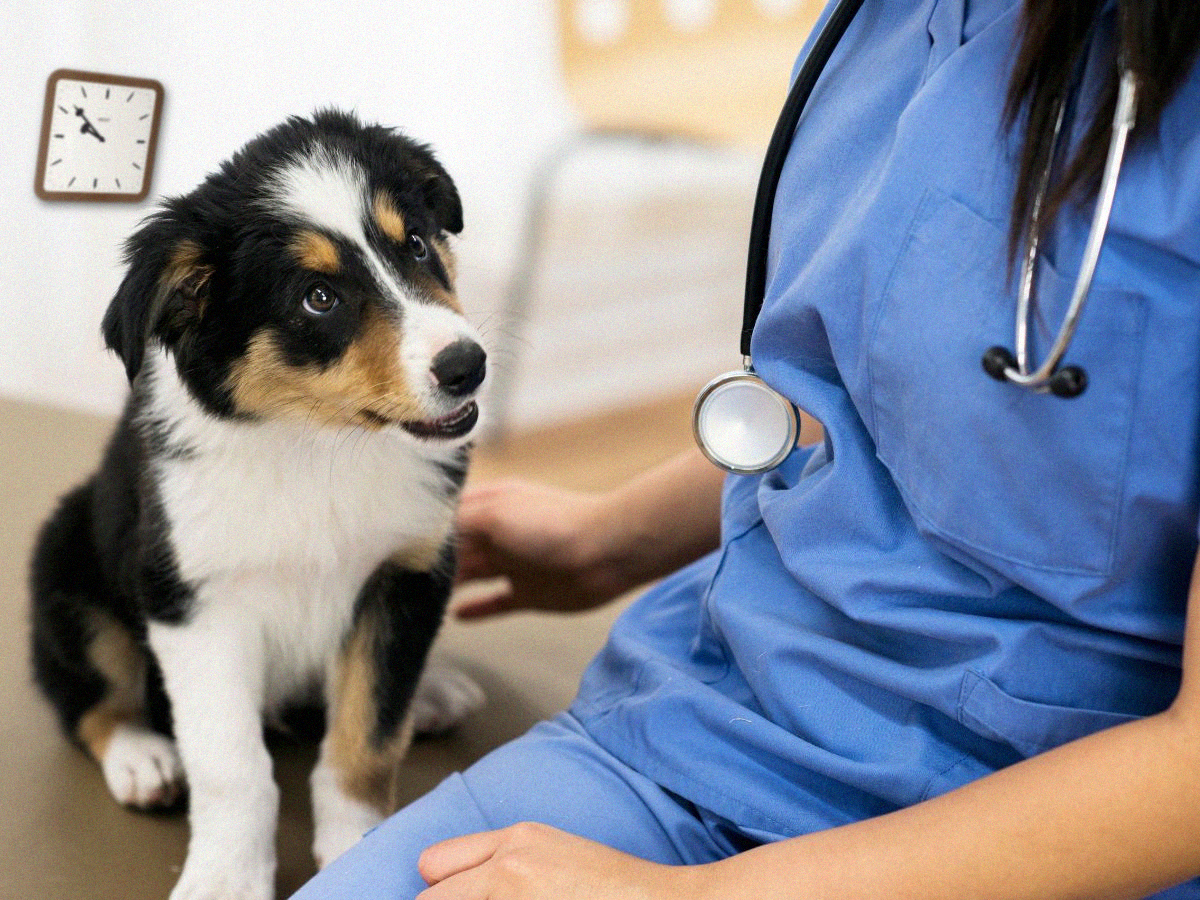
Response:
9.52
